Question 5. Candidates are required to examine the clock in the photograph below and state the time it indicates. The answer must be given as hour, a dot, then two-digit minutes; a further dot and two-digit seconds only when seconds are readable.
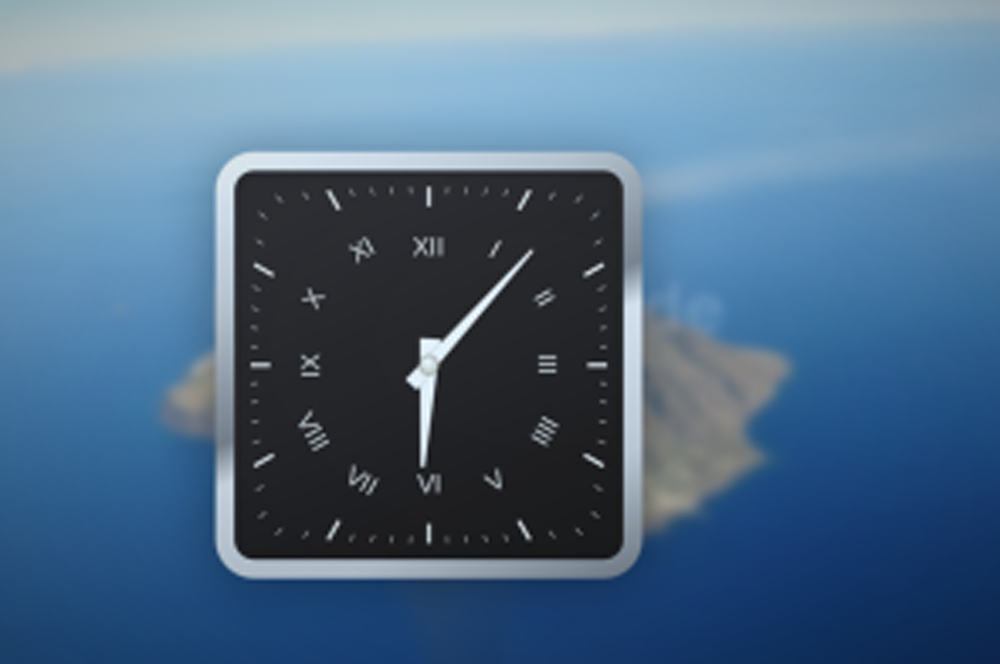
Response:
6.07
